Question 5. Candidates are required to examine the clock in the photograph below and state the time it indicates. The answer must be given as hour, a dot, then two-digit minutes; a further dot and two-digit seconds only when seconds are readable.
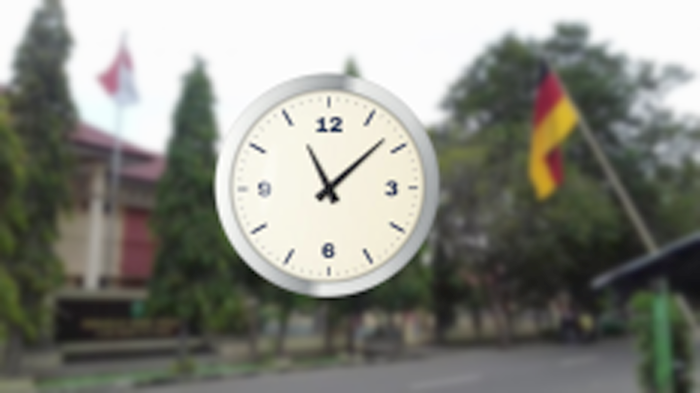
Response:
11.08
